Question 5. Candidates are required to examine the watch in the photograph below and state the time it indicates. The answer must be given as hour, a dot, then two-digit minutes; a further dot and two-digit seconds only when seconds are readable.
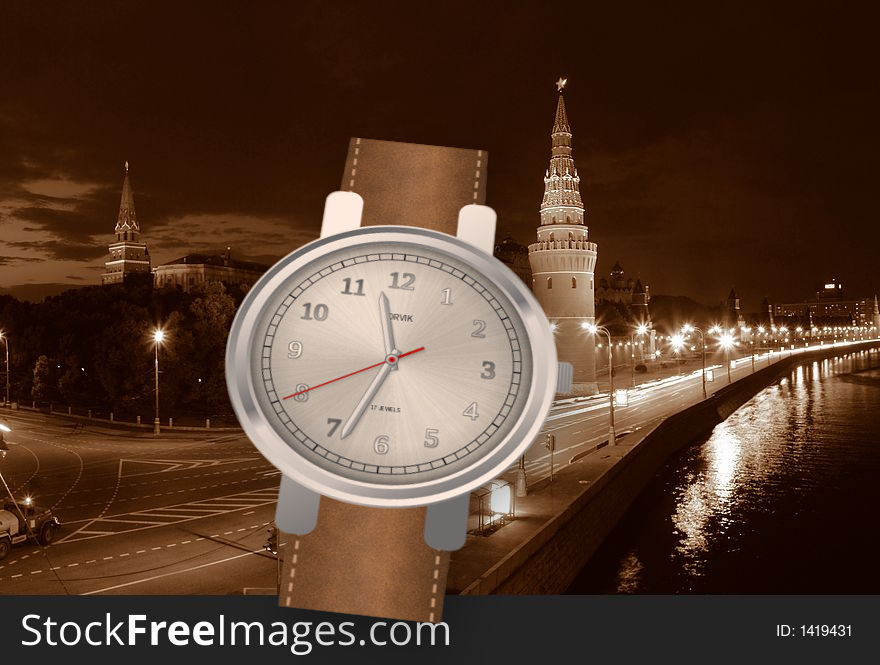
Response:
11.33.40
